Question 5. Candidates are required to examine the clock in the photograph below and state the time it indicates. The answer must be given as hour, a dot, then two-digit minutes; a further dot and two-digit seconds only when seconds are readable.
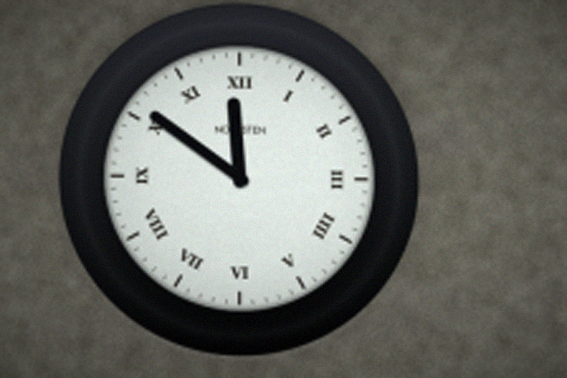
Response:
11.51
